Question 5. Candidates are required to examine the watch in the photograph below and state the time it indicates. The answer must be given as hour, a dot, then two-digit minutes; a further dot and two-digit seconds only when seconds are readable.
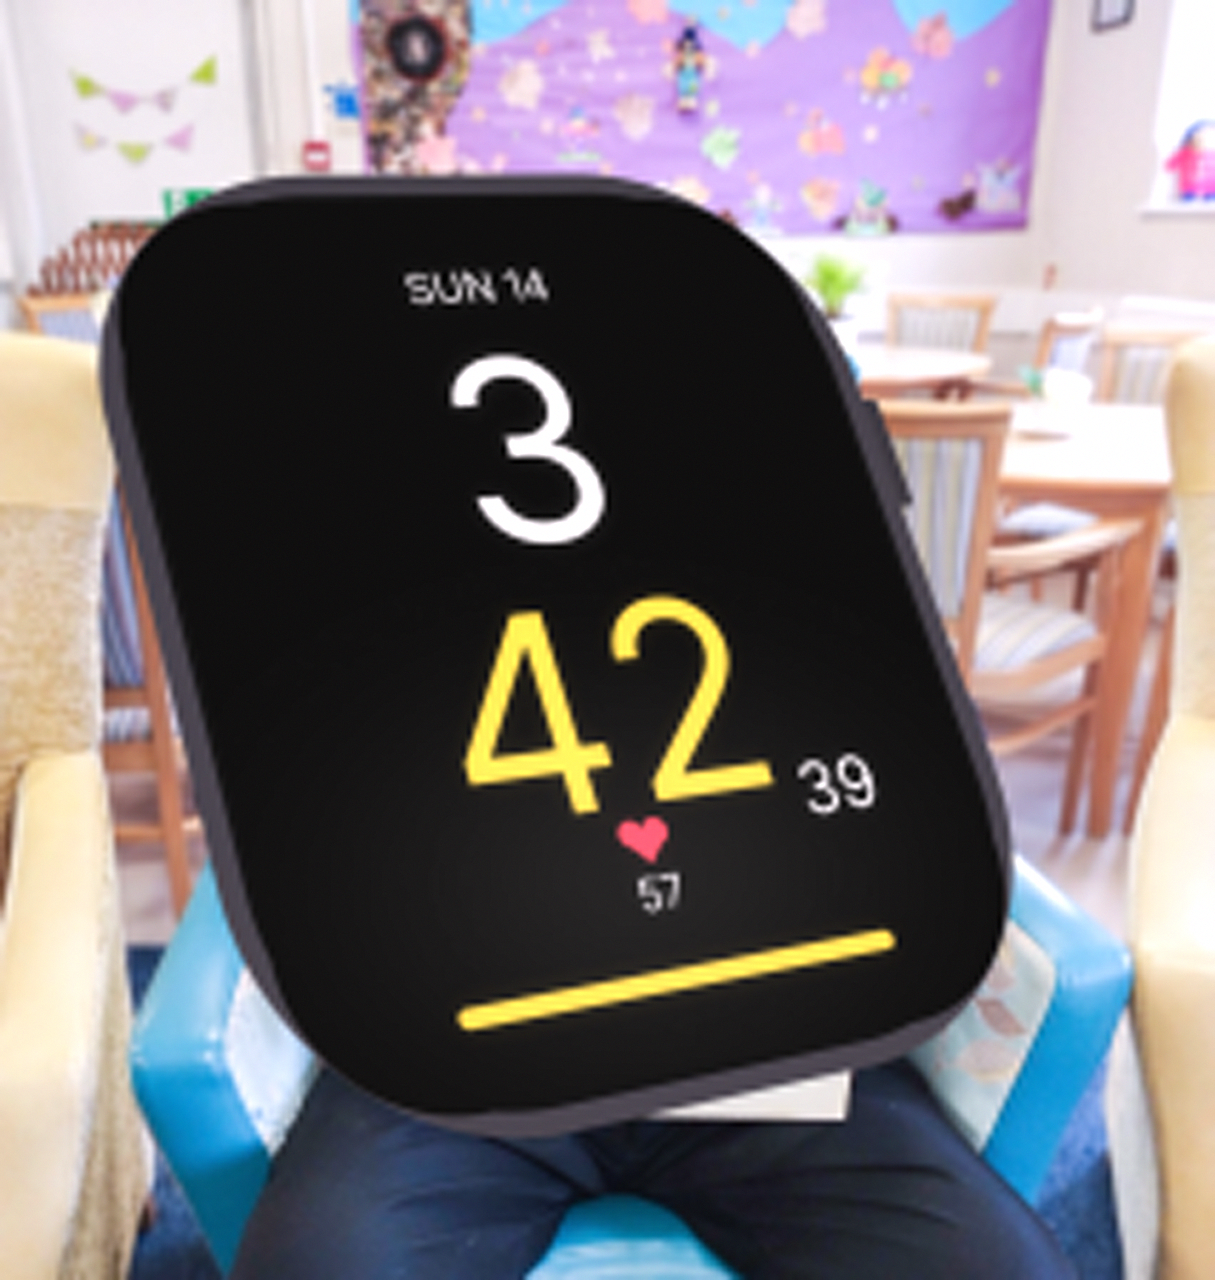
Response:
3.42.39
